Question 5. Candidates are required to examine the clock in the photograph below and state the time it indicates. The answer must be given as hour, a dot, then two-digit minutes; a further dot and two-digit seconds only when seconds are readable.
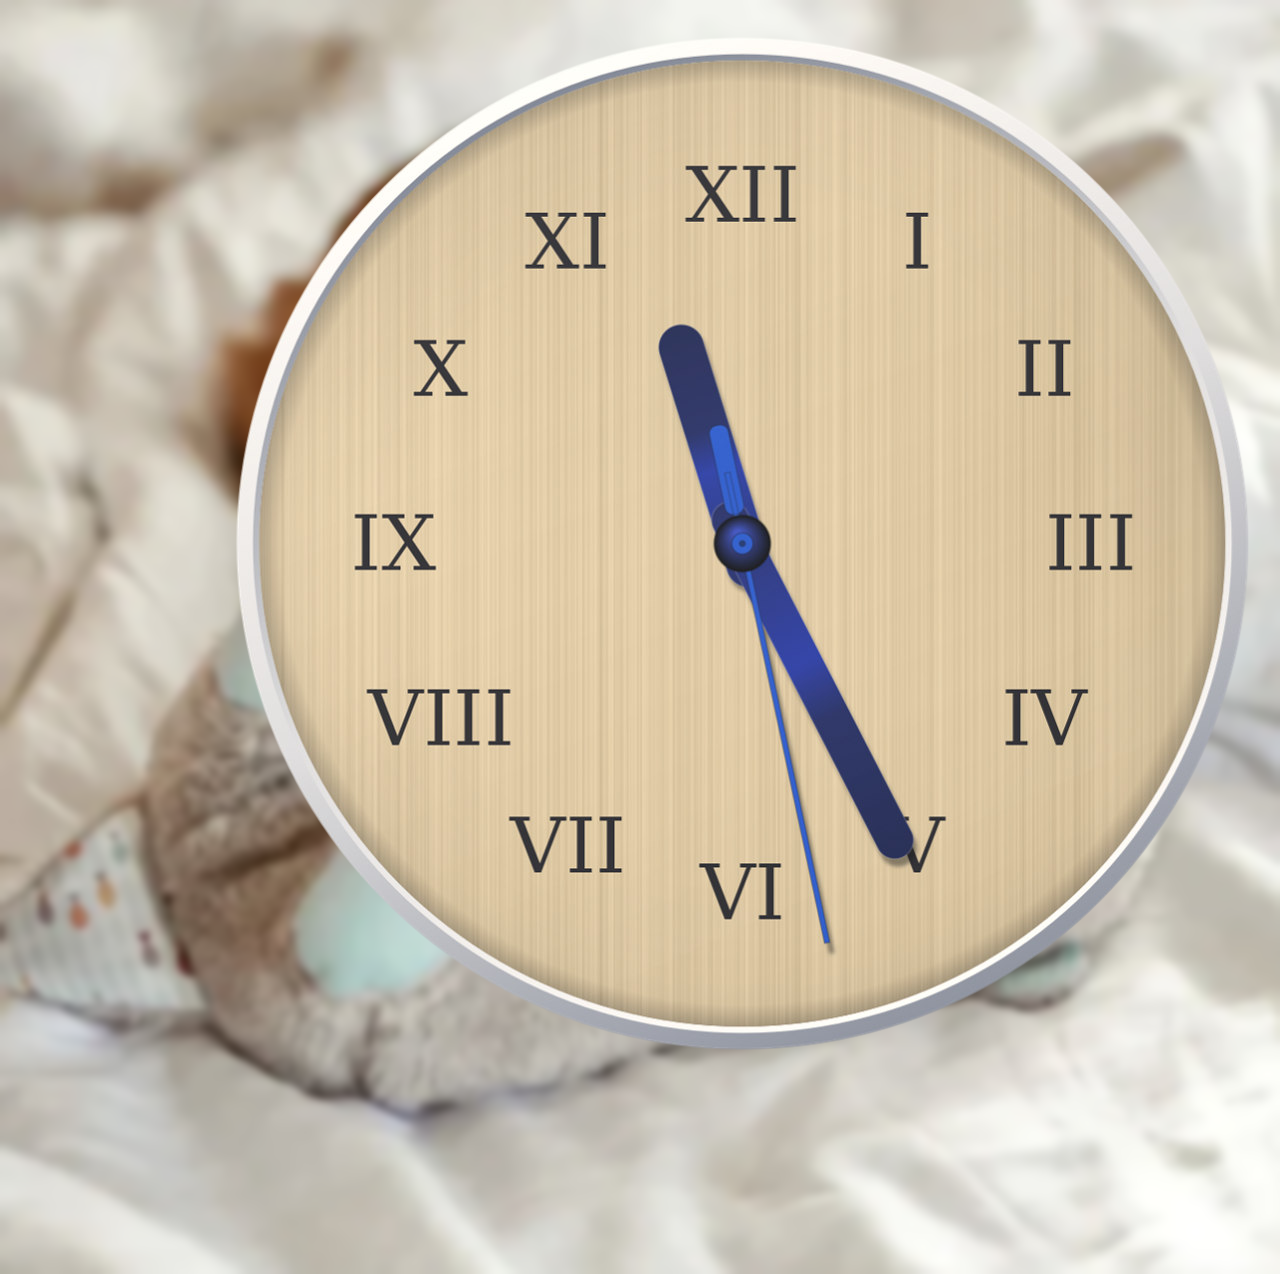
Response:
11.25.28
